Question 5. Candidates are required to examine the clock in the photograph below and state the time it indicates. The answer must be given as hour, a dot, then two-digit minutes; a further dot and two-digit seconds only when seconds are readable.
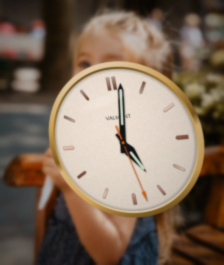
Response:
5.01.28
